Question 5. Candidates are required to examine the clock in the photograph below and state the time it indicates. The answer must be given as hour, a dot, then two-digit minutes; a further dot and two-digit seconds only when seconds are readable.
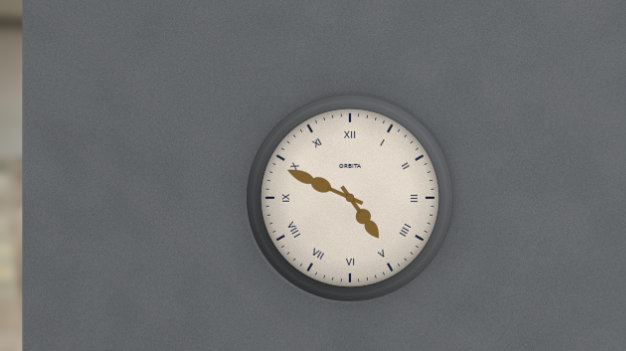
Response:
4.49
